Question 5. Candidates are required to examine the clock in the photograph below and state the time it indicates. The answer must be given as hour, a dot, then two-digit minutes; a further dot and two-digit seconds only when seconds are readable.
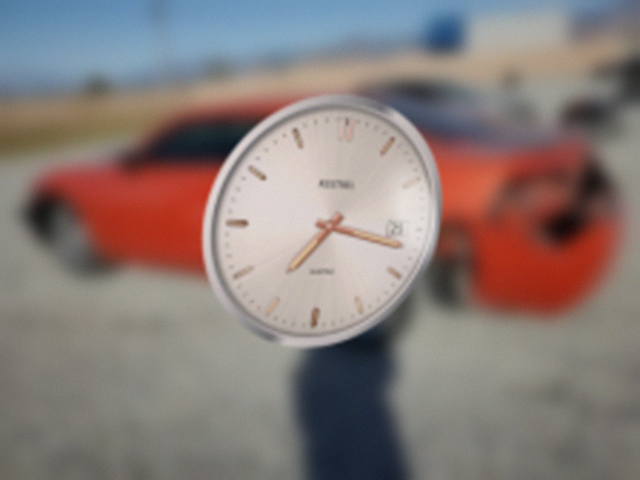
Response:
7.17
